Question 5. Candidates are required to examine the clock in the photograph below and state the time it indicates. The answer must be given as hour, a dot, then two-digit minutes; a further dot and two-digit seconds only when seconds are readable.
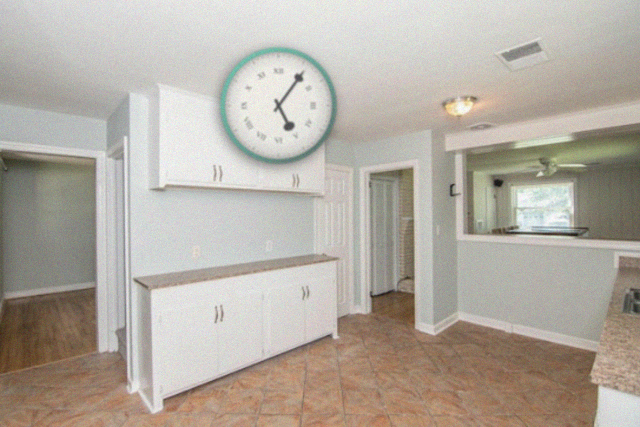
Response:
5.06
